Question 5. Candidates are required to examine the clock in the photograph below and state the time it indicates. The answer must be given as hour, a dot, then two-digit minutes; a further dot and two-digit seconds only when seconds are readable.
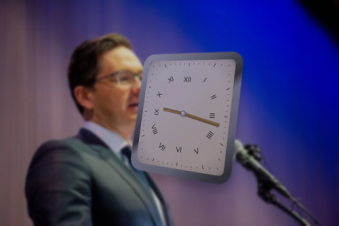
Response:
9.17
